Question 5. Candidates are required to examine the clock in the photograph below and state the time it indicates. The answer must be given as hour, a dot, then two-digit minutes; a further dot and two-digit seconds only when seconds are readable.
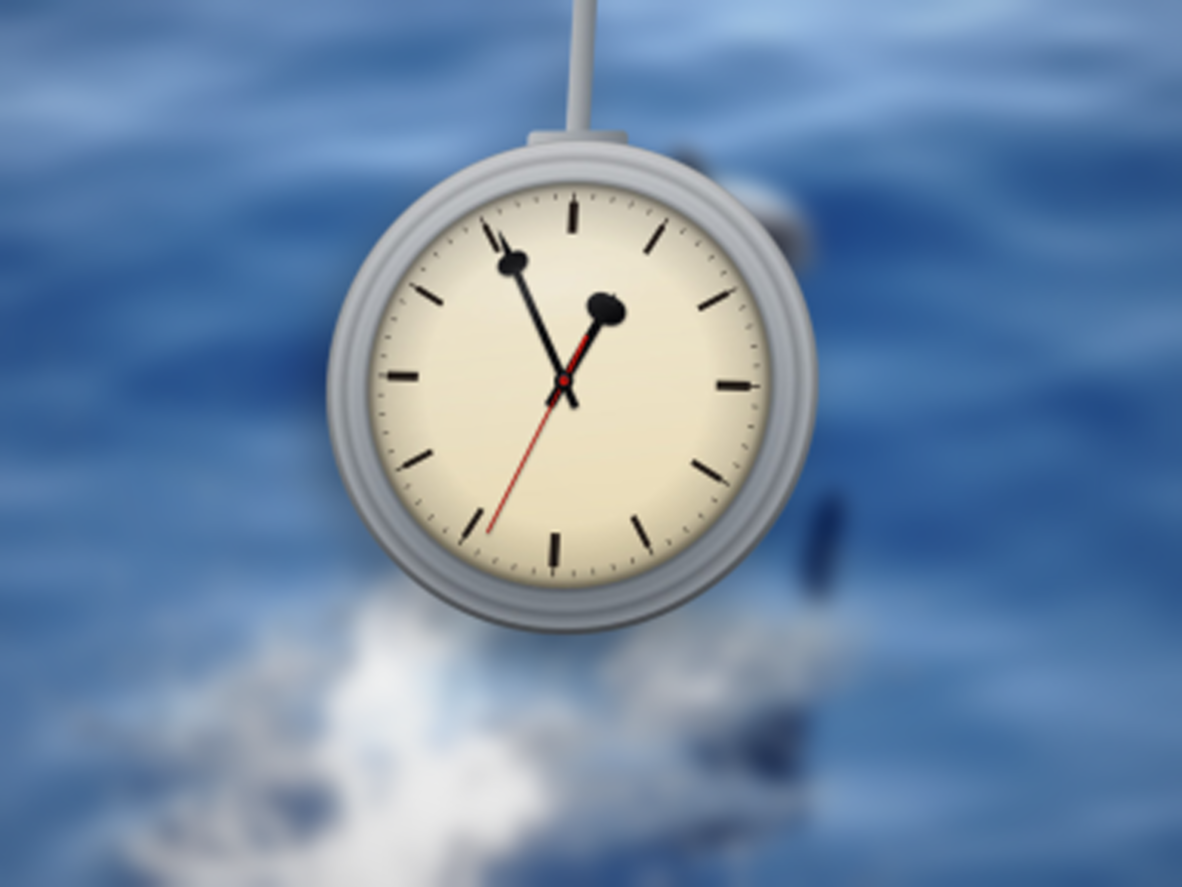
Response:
12.55.34
